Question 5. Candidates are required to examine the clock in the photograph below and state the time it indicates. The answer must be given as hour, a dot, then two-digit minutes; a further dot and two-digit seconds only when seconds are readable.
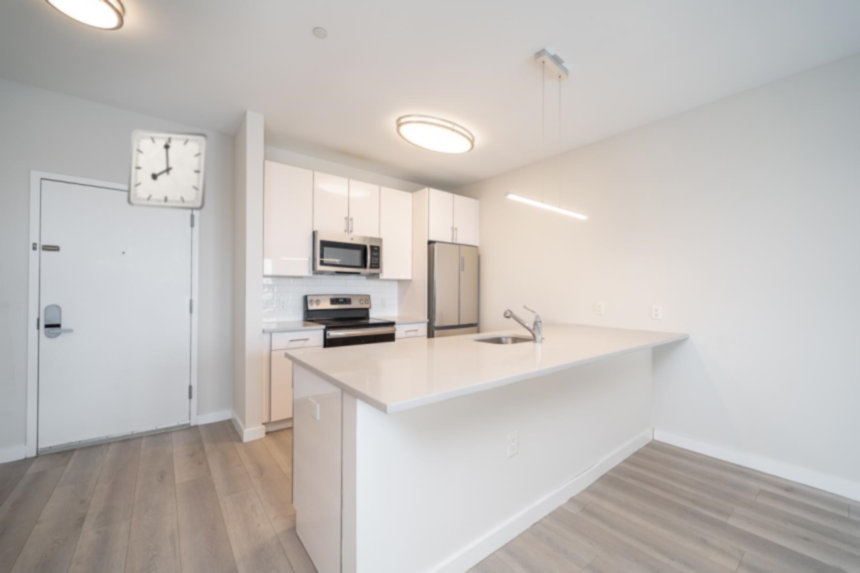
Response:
7.59
